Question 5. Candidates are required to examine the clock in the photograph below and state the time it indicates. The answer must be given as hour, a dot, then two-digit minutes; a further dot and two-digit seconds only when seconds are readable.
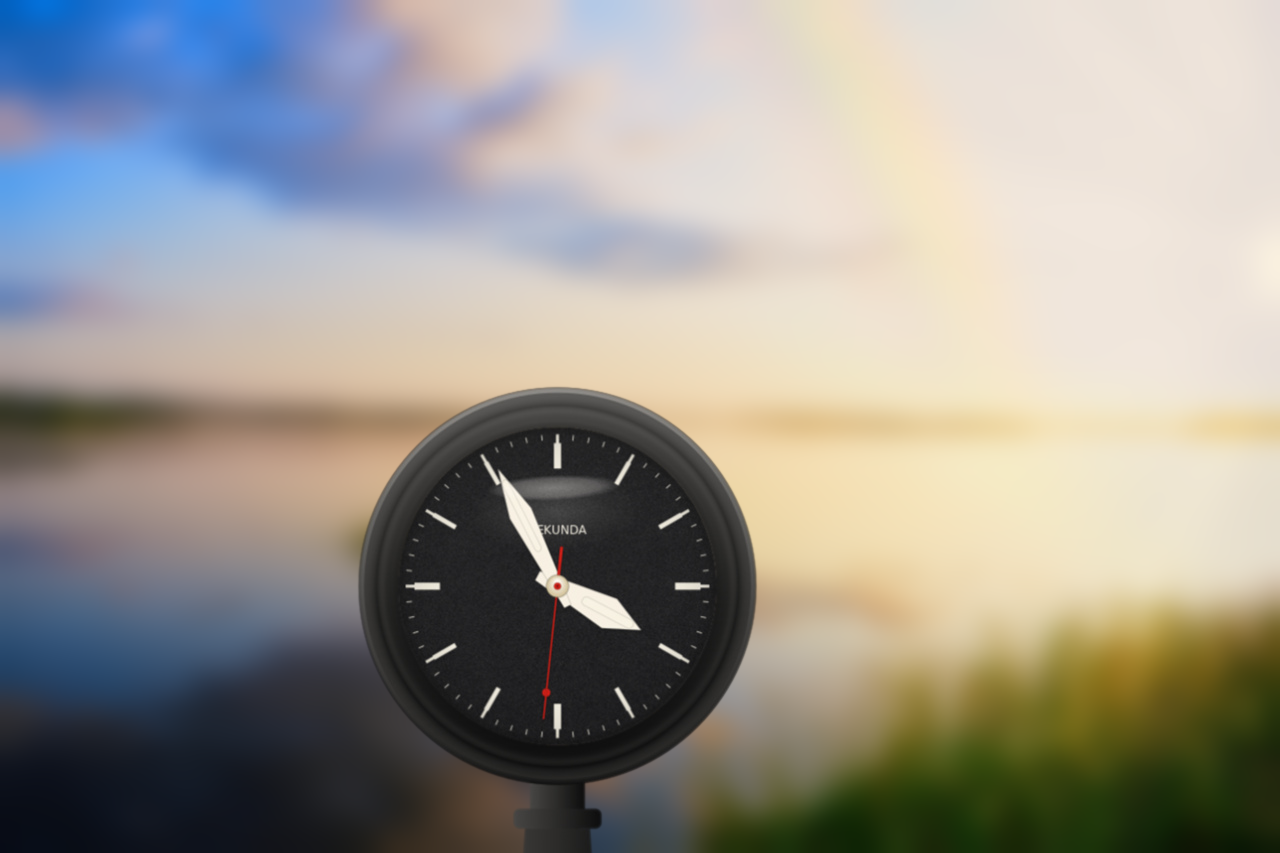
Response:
3.55.31
